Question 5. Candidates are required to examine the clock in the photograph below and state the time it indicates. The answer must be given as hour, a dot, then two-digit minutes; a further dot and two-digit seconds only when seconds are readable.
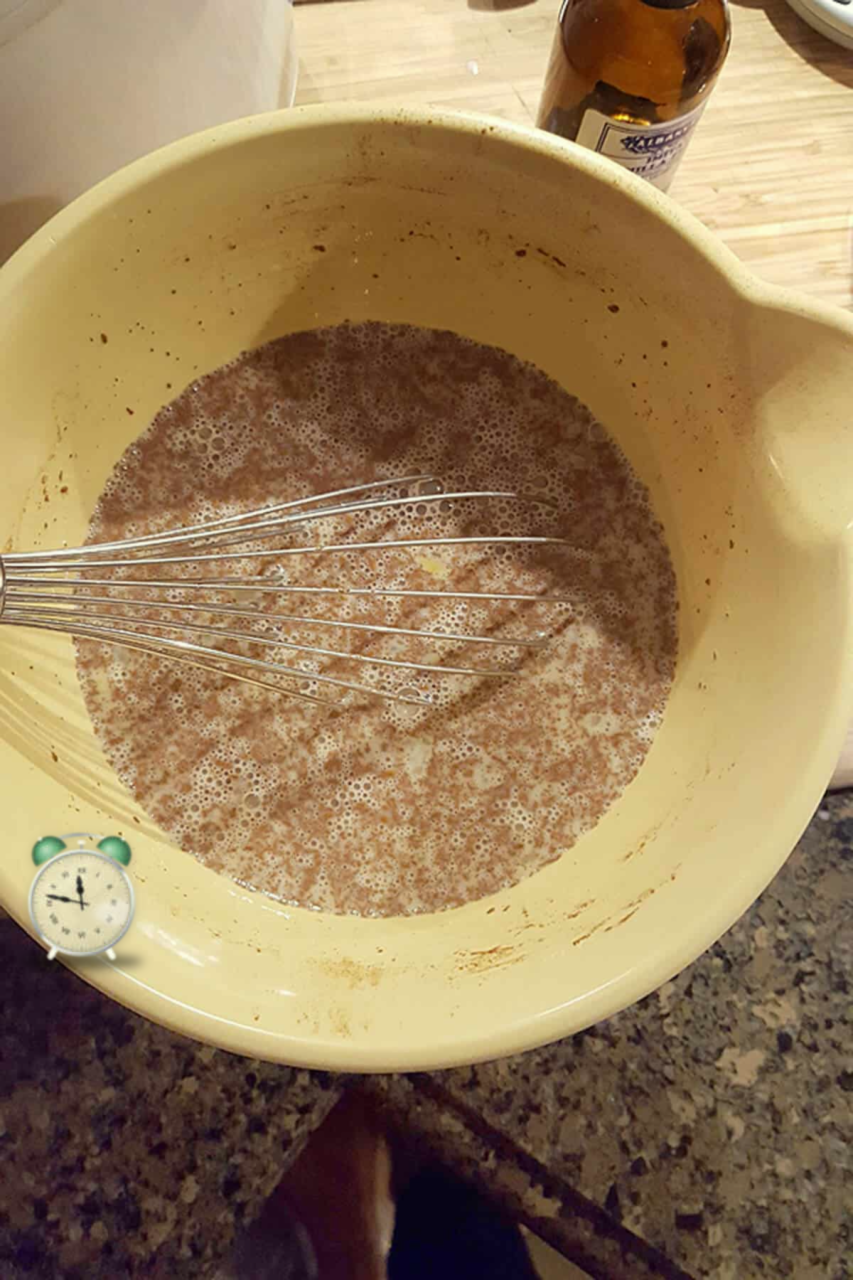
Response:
11.47
